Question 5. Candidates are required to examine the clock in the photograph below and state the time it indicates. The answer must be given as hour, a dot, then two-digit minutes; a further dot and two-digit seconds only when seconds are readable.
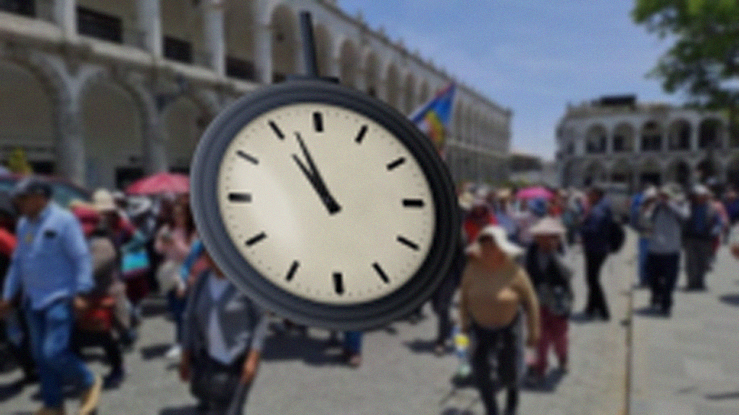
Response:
10.57
